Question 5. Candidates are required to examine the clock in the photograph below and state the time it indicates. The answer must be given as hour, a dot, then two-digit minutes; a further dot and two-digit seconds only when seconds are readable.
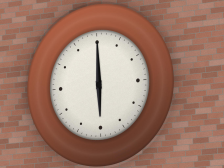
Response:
6.00
